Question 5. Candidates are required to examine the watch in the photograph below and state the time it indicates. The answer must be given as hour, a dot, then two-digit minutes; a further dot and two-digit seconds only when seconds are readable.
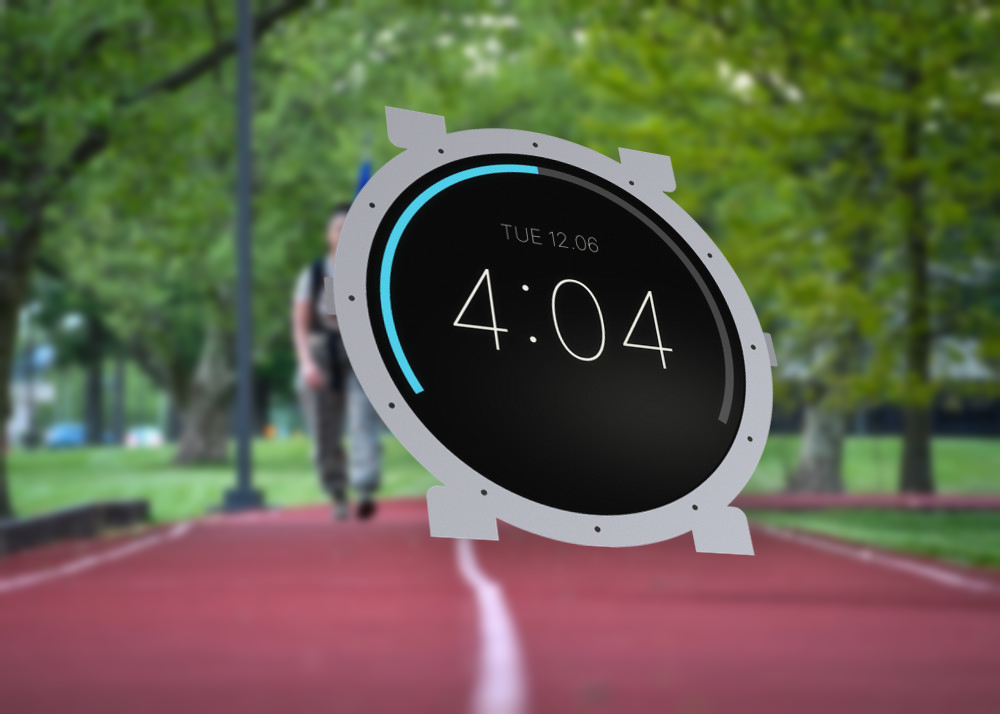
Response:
4.04
